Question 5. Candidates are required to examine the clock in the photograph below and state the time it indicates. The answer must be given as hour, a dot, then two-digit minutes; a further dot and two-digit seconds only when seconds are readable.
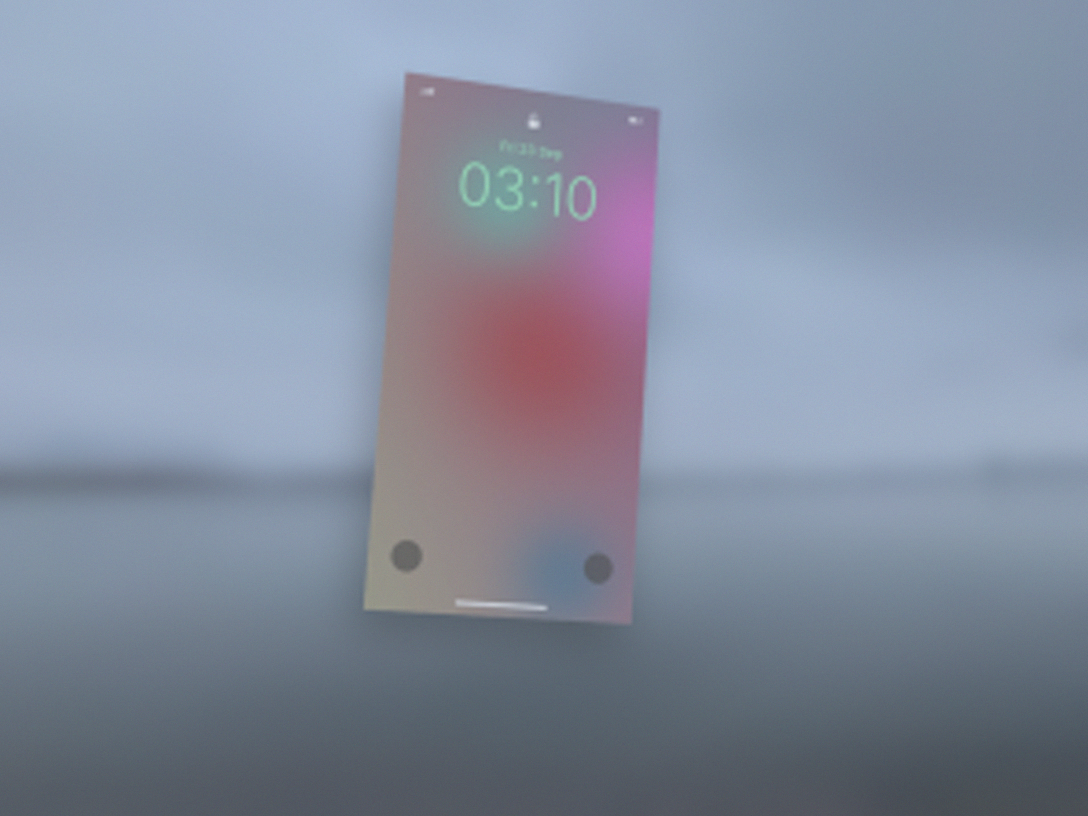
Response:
3.10
